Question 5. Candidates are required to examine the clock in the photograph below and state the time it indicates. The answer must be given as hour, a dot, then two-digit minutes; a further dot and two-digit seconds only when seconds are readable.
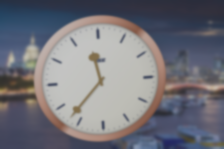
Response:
11.37
